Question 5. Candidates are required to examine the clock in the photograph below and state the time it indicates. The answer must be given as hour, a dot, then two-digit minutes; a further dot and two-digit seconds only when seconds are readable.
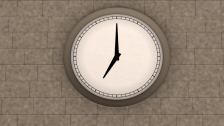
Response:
7.00
